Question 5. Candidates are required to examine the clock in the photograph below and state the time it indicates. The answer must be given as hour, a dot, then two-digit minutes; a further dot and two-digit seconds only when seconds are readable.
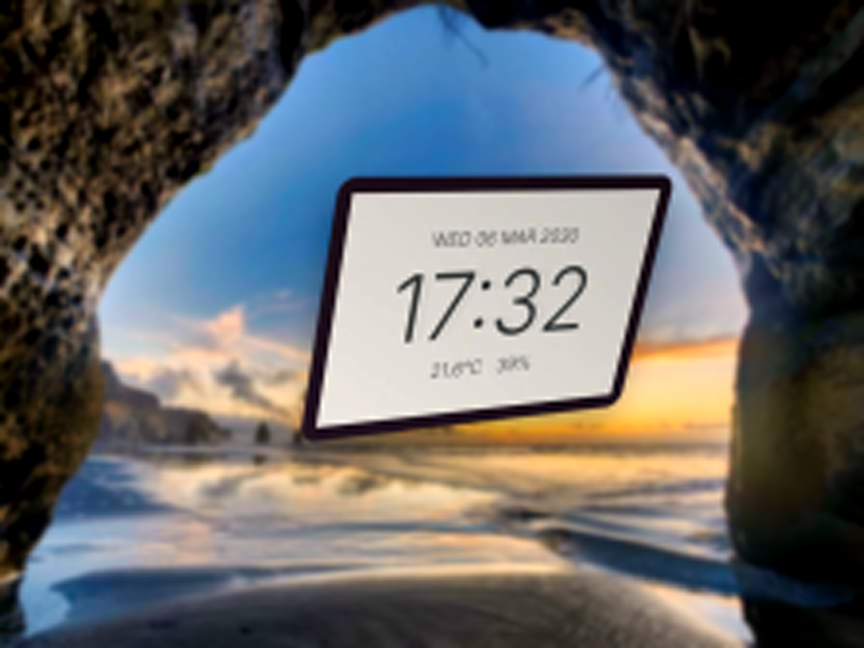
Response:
17.32
